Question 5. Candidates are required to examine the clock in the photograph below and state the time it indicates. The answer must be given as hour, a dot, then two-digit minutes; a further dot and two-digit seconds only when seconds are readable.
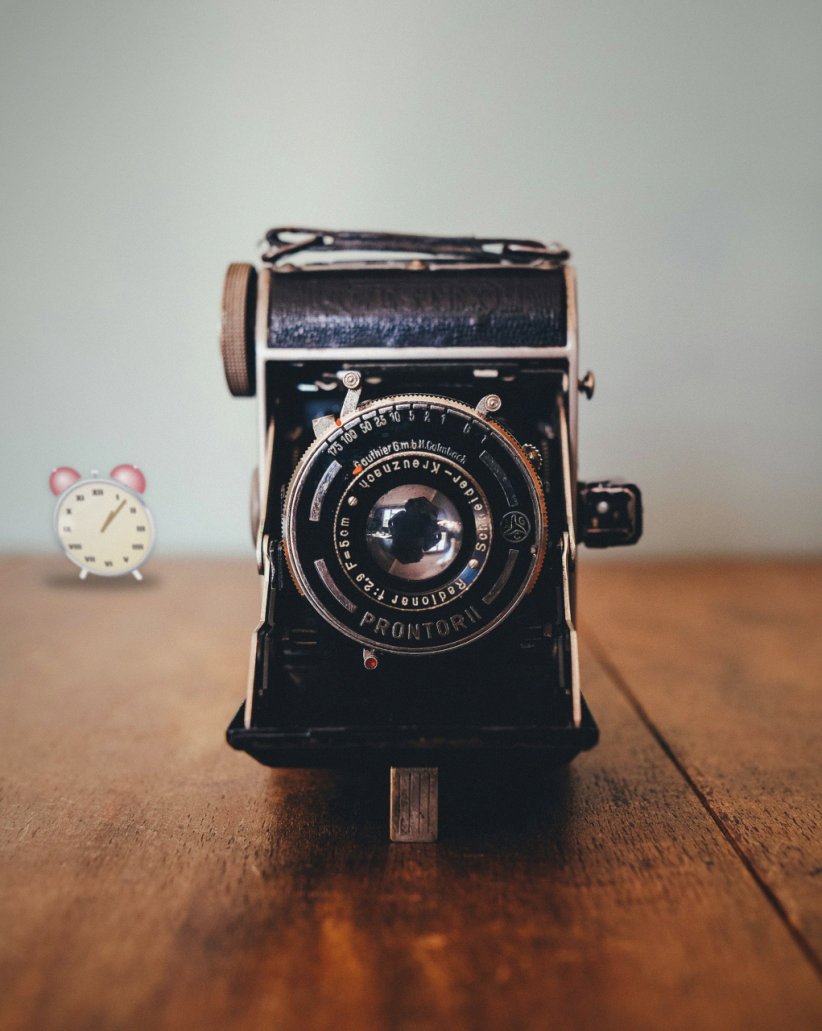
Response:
1.07
